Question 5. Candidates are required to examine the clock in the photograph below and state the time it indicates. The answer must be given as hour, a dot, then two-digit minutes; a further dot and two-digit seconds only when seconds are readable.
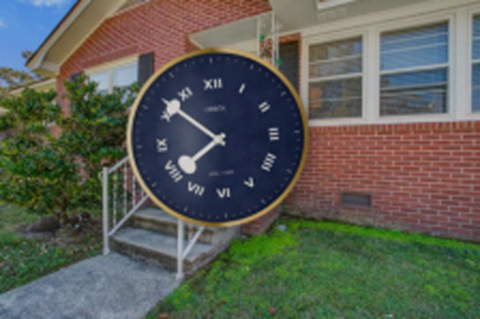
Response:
7.52
